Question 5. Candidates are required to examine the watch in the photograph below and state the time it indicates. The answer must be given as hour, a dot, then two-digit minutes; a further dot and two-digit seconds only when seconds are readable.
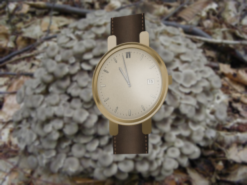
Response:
10.58
